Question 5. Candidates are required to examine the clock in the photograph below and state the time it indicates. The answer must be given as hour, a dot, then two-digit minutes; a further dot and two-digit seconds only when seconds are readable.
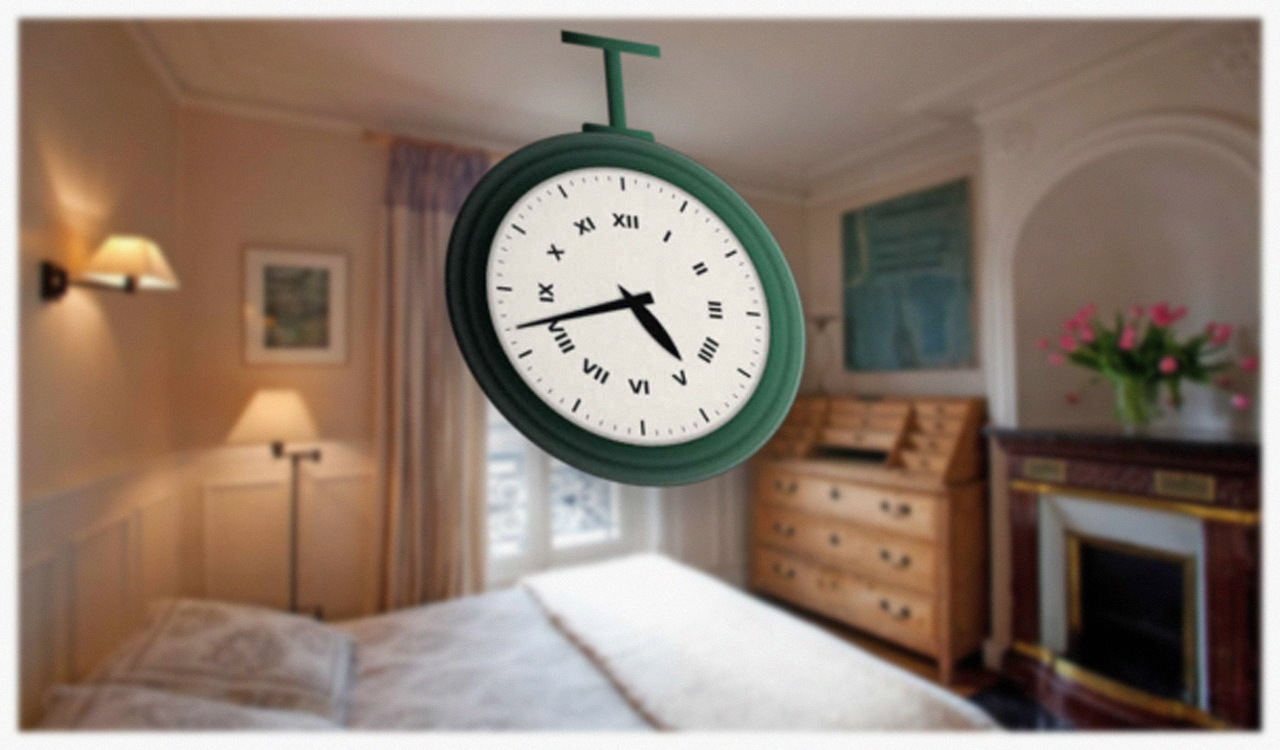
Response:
4.42
